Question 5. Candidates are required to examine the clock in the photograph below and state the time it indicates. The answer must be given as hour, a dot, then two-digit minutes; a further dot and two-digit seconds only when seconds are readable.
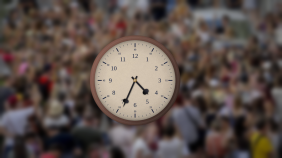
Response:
4.34
